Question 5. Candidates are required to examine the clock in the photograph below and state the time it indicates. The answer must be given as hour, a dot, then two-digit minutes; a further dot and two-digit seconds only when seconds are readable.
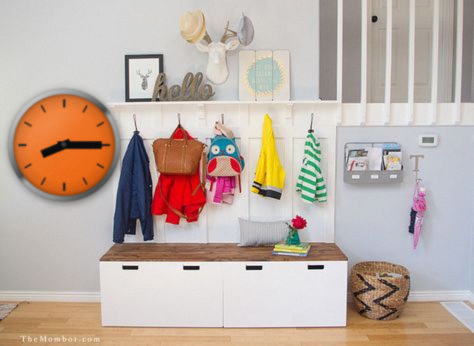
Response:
8.15
